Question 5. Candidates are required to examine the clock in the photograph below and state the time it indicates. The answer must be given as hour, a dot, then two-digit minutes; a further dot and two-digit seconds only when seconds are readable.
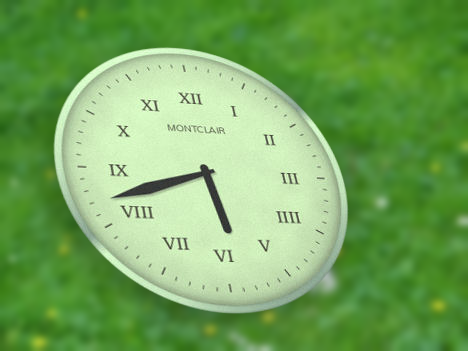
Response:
5.42
